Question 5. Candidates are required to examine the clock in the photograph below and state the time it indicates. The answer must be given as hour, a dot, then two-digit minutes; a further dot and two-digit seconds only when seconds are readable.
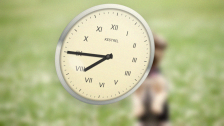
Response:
7.45
